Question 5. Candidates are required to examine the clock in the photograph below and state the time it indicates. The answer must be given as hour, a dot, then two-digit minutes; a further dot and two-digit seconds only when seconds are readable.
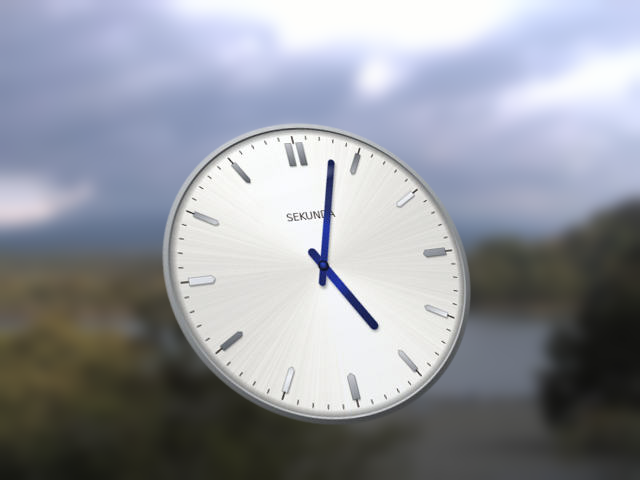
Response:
5.03
